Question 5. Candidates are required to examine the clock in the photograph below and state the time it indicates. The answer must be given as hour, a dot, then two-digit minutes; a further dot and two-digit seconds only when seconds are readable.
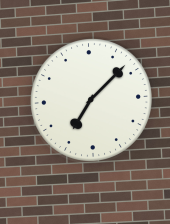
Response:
7.08
